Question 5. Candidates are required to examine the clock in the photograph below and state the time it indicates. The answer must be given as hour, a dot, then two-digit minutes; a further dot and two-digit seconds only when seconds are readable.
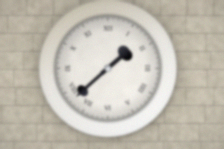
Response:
1.38
